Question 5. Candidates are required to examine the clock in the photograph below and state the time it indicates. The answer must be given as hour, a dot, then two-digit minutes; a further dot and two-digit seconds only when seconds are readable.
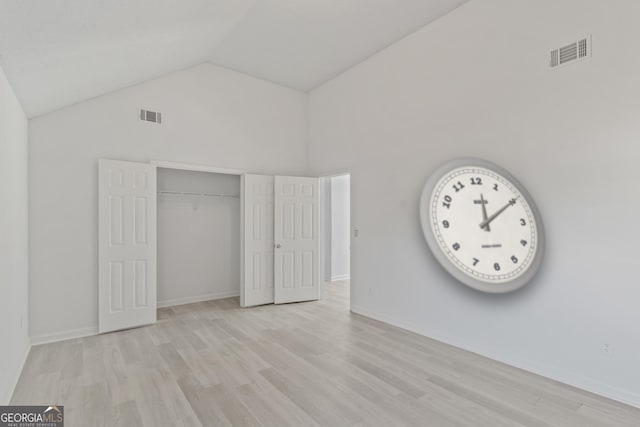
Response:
12.10
